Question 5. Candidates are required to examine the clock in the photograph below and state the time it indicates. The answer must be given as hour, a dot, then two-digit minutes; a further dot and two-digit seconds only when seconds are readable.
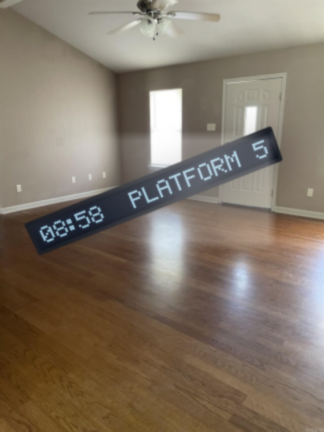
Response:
8.58
